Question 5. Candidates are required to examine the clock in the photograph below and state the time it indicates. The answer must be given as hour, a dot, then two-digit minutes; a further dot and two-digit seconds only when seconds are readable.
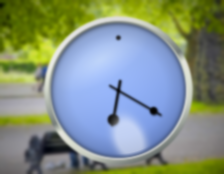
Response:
6.20
